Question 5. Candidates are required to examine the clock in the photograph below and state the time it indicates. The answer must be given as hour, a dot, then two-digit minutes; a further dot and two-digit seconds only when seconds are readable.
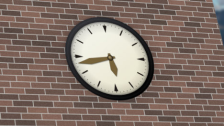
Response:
5.43
